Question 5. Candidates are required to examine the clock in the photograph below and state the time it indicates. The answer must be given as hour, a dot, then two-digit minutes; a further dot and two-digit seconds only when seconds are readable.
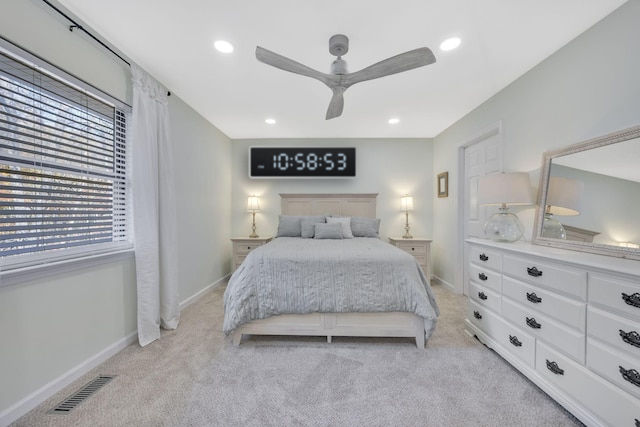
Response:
10.58.53
